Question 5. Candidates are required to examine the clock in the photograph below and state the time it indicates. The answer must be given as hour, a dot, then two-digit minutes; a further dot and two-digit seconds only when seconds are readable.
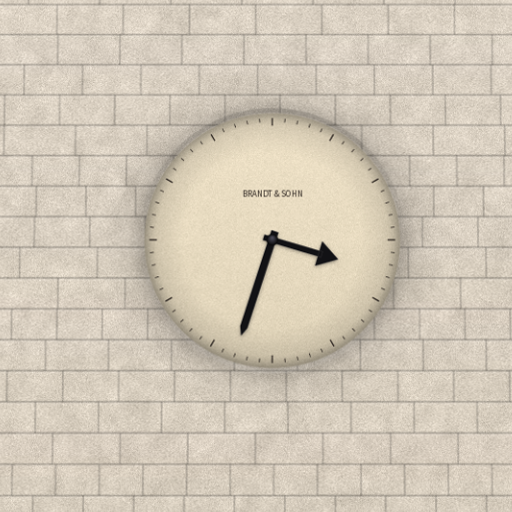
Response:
3.33
